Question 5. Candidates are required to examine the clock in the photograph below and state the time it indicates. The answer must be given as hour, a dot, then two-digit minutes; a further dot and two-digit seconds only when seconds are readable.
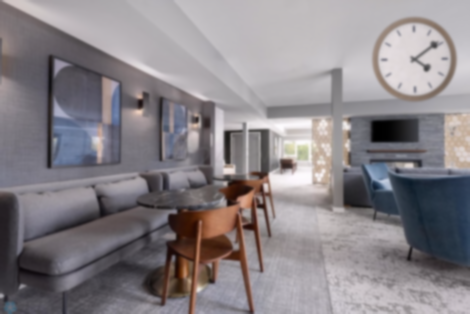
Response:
4.09
